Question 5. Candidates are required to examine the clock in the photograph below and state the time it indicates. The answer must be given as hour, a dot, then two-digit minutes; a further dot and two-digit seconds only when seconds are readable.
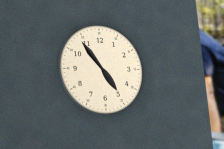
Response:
4.54
